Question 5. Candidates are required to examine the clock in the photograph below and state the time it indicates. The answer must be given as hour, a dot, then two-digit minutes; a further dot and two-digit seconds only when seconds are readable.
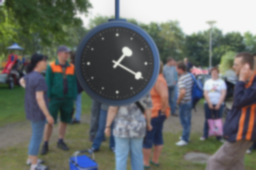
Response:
1.20
